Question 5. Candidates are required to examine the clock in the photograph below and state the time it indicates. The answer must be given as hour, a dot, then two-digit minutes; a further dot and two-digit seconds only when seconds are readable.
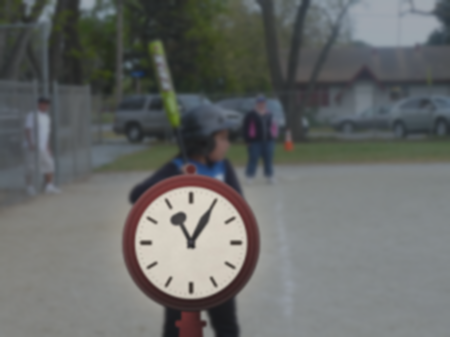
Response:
11.05
